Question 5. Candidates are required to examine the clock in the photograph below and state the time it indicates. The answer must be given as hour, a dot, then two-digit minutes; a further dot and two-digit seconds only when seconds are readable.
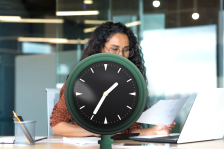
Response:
1.35
